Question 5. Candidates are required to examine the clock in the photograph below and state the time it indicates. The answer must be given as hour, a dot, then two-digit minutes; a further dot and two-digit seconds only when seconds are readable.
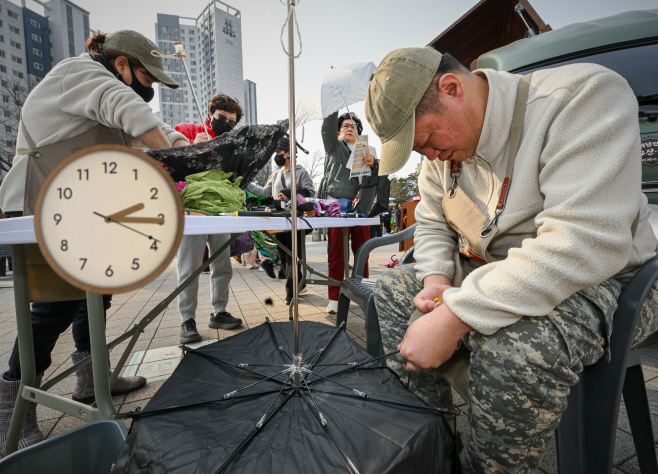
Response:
2.15.19
